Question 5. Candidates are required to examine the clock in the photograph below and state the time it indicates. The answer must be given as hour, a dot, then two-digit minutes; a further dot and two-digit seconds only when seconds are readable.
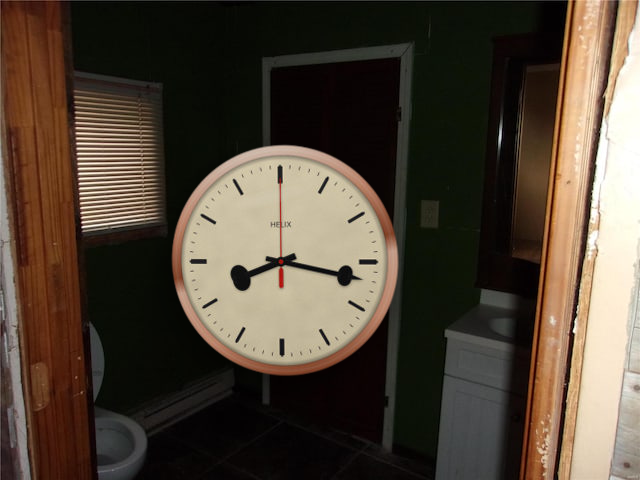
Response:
8.17.00
